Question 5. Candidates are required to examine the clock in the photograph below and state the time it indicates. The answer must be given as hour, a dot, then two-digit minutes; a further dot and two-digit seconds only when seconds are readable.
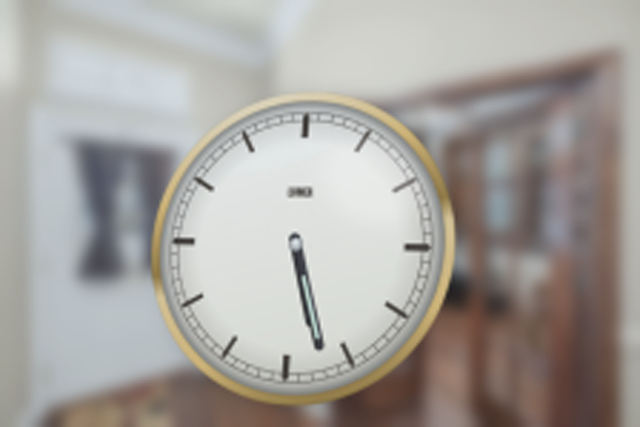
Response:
5.27
